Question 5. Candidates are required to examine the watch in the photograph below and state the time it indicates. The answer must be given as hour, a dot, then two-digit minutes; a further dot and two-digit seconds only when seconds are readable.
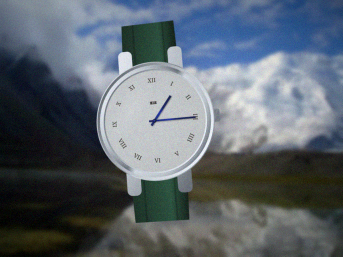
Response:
1.15
